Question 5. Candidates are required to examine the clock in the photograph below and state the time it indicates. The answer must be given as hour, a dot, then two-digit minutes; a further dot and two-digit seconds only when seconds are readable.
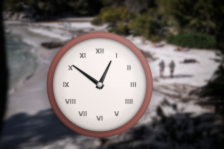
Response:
12.51
